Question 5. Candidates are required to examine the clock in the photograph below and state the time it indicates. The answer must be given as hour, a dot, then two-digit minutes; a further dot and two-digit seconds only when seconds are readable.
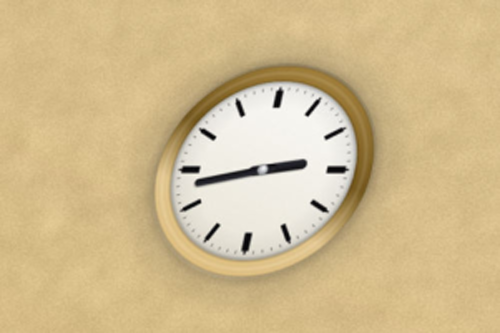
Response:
2.43
